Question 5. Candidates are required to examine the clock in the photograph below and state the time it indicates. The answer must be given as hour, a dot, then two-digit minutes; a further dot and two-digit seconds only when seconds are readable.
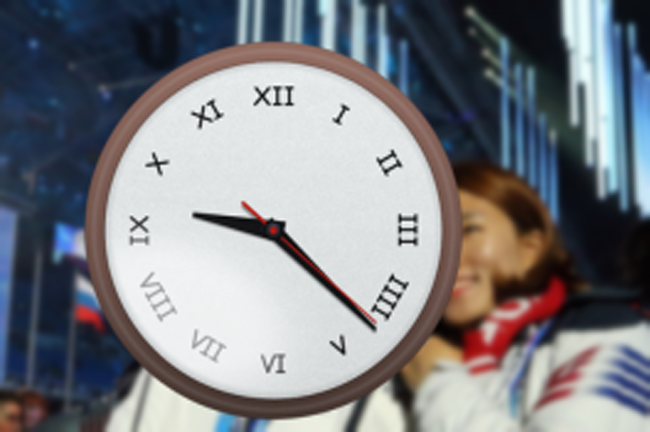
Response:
9.22.22
